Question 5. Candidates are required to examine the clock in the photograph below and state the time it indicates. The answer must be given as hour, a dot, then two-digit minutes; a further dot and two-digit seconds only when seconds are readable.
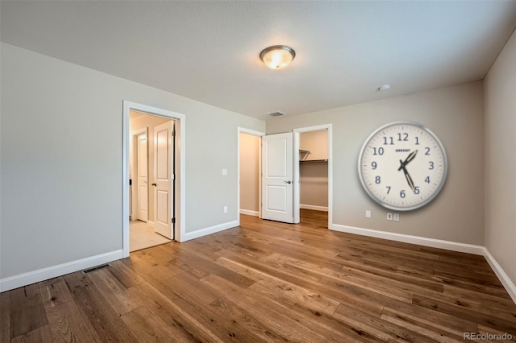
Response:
1.26
